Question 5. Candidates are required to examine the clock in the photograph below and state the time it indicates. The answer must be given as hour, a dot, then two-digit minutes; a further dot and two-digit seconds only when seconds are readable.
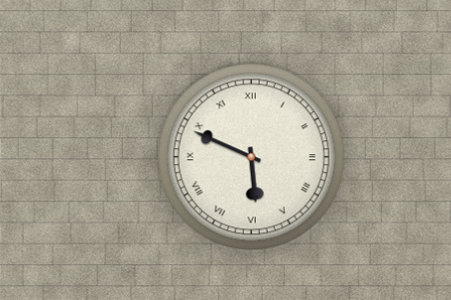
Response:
5.49
